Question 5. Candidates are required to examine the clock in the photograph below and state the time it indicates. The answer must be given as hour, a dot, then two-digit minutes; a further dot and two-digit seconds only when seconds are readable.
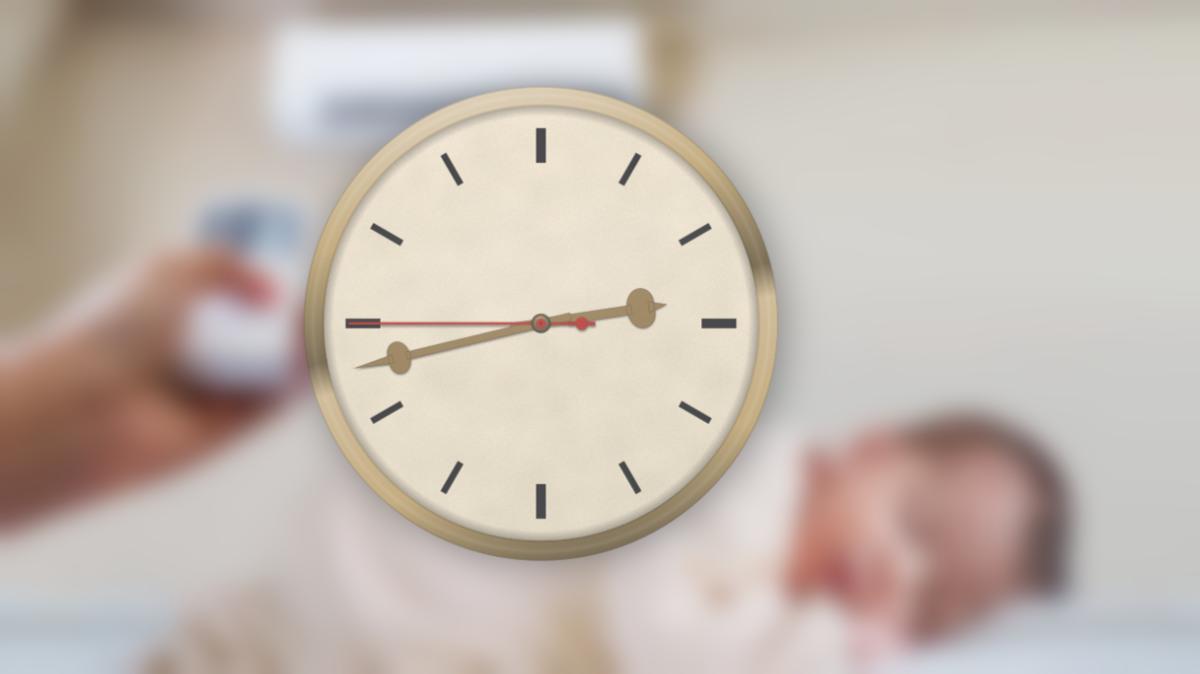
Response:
2.42.45
